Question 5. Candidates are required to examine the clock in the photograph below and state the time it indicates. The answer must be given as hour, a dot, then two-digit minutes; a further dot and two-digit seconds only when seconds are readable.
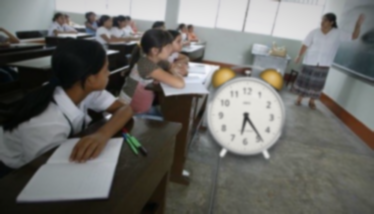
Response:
6.24
